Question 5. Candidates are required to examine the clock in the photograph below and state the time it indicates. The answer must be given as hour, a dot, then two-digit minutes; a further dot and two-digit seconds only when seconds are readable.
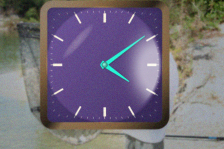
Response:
4.09
